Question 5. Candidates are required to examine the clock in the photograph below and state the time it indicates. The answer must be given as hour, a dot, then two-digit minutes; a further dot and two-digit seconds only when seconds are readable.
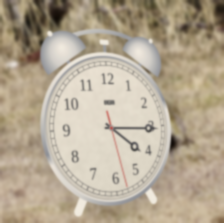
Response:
4.15.28
